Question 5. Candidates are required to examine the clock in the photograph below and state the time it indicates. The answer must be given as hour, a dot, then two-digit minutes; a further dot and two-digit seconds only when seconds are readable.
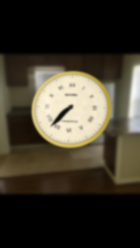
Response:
7.37
